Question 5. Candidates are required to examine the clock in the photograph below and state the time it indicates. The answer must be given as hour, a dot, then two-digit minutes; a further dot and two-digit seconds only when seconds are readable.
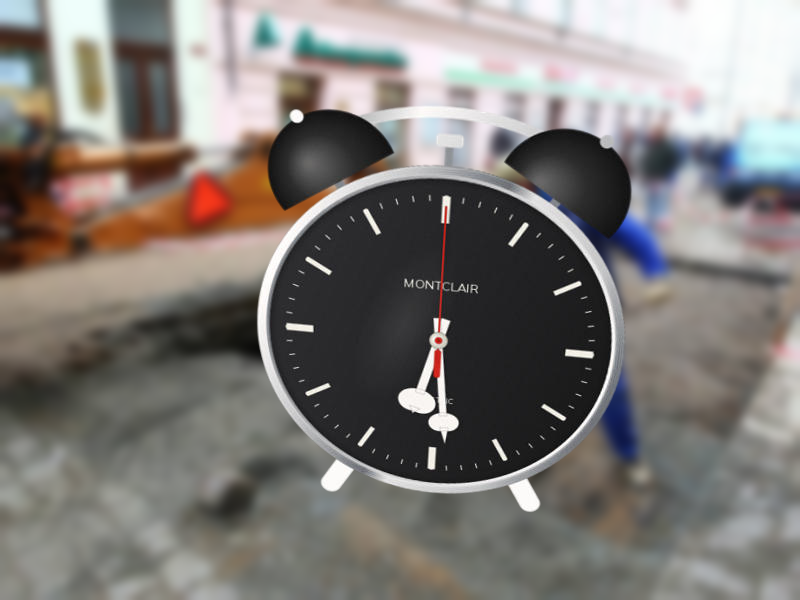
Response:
6.29.00
